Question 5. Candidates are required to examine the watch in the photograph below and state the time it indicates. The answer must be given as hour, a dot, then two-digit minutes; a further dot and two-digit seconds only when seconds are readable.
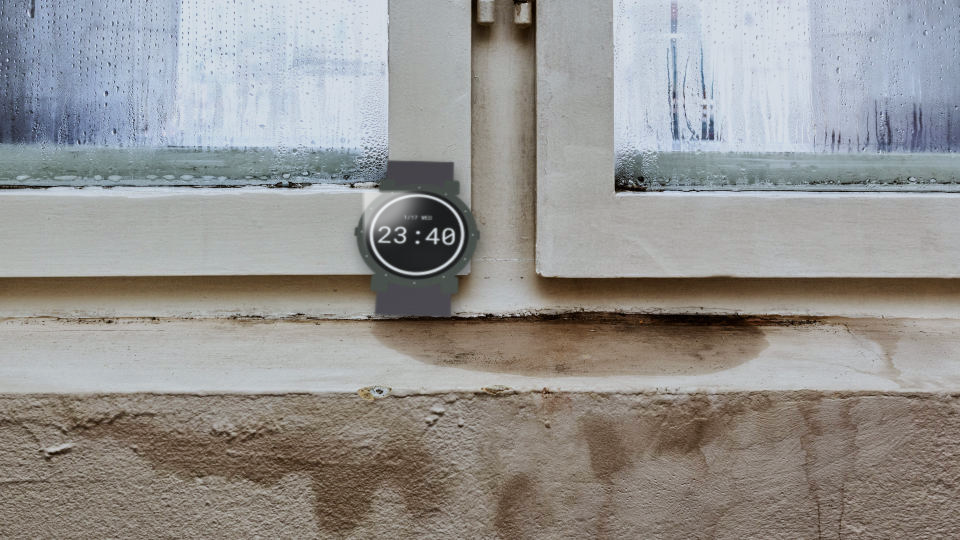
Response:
23.40
